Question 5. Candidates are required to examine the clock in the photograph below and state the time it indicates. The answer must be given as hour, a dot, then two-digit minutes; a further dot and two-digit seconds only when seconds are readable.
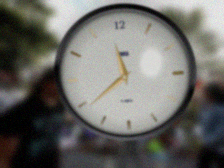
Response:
11.39
